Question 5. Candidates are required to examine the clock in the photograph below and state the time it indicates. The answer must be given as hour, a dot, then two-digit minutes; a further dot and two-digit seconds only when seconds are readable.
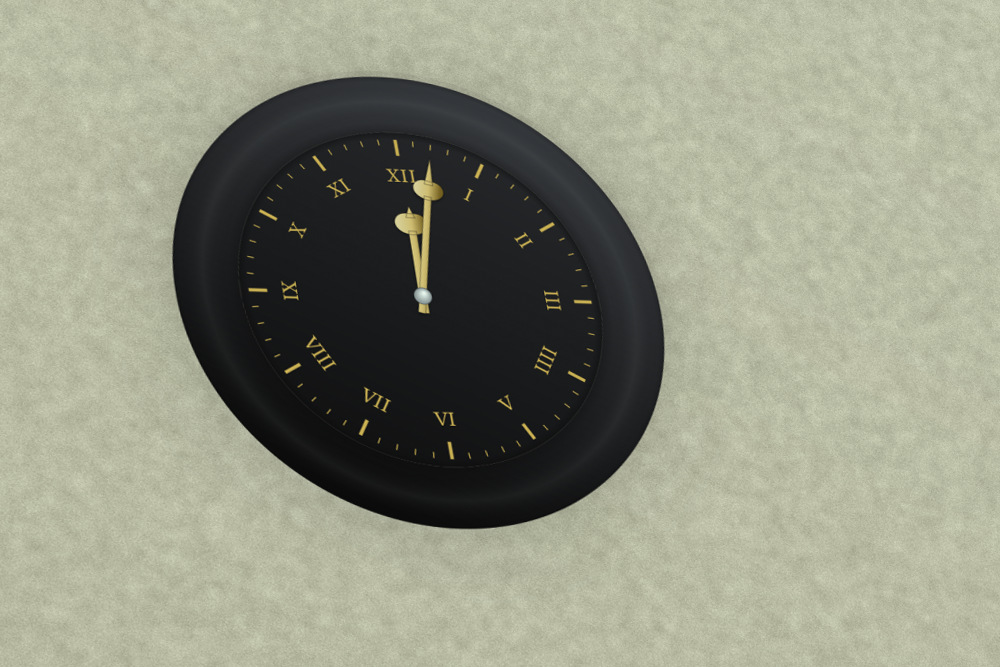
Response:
12.02
